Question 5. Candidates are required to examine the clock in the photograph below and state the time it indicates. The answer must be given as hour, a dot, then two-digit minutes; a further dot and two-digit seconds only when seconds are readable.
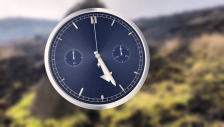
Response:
5.26
